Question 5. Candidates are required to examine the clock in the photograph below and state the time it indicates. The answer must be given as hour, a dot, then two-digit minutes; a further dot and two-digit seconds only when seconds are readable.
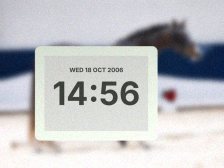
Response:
14.56
